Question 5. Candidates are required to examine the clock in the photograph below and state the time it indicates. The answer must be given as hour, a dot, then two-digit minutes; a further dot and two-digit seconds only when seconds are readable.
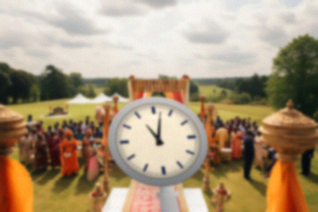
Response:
11.02
